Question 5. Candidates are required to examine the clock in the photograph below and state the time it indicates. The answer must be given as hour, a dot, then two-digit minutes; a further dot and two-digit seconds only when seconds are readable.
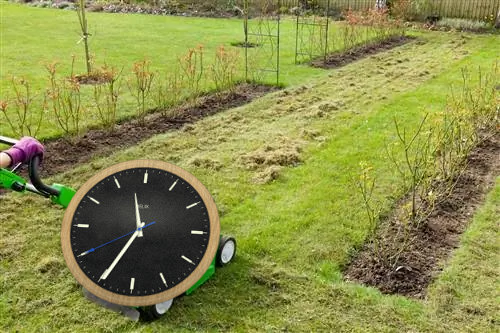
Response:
11.34.40
